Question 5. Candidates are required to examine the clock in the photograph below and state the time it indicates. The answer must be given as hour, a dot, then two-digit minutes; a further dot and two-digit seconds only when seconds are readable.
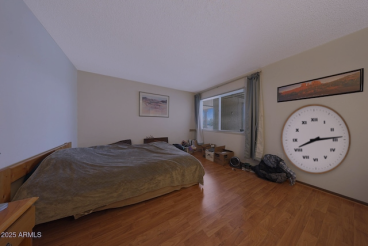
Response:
8.14
